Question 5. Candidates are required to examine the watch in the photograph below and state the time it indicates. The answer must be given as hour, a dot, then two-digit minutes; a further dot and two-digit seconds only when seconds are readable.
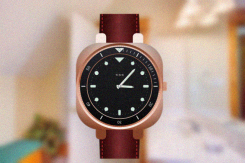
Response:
3.07
